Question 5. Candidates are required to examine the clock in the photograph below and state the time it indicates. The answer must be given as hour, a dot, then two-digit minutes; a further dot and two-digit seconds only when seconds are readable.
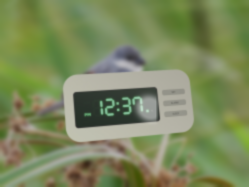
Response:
12.37
